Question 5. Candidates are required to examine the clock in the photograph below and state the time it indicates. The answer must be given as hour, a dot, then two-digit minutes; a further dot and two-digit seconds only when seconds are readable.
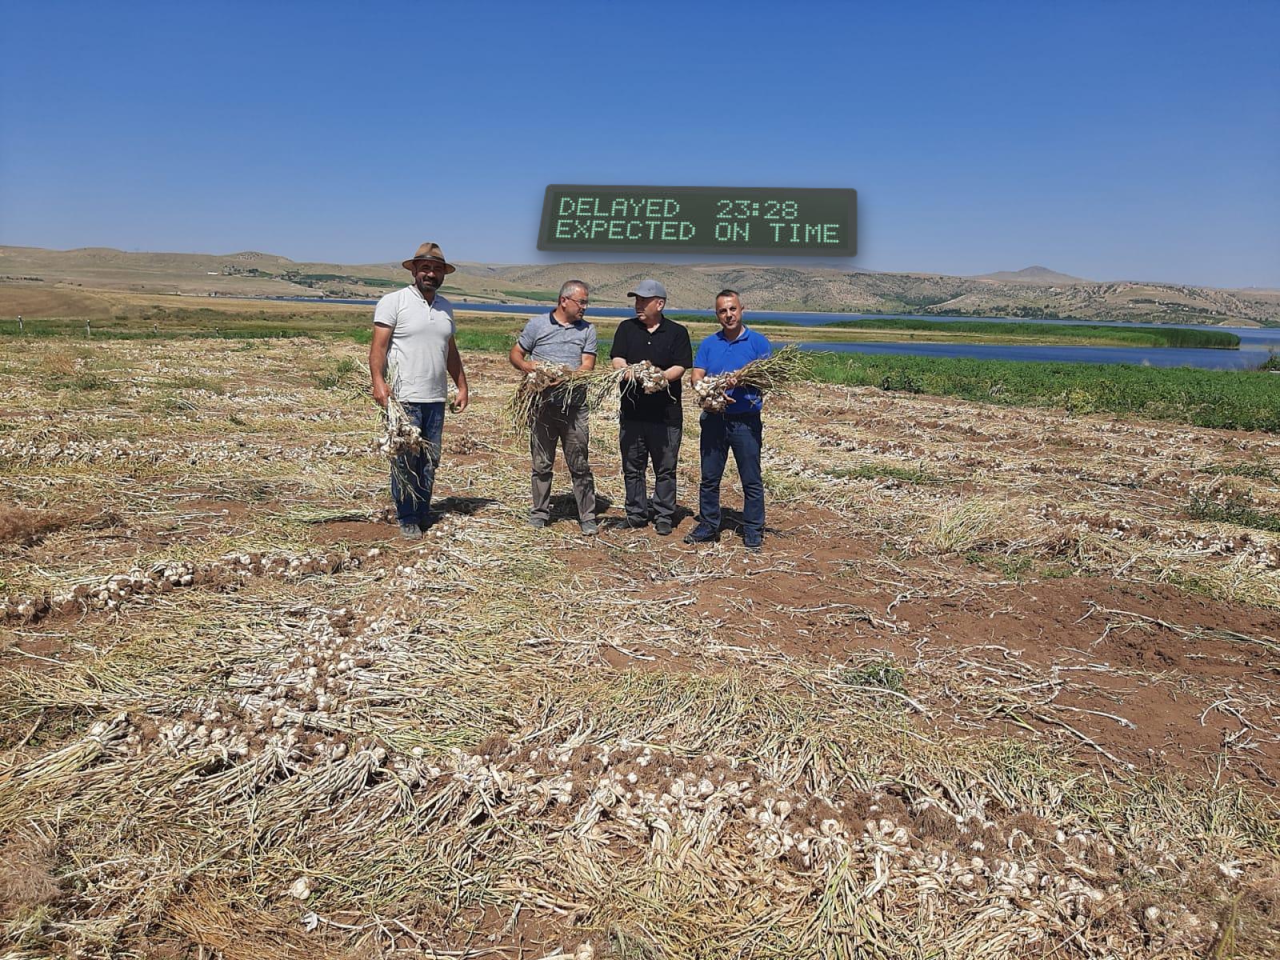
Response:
23.28
